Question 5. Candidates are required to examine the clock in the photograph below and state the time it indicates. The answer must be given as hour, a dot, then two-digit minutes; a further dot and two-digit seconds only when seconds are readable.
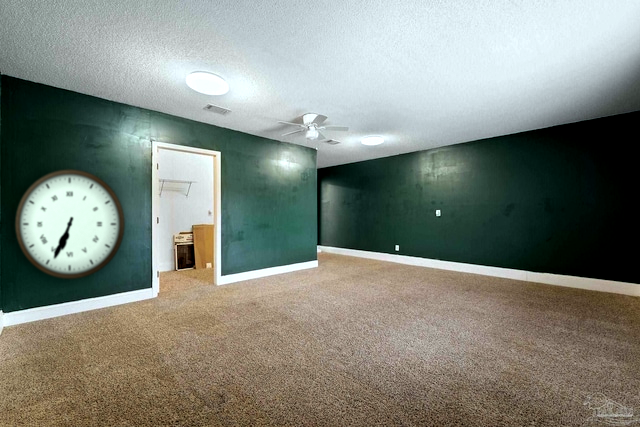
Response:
6.34
